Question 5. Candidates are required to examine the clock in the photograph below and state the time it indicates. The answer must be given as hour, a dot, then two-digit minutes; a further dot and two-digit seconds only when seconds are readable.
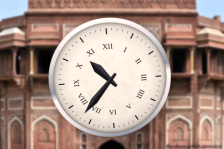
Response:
10.37
